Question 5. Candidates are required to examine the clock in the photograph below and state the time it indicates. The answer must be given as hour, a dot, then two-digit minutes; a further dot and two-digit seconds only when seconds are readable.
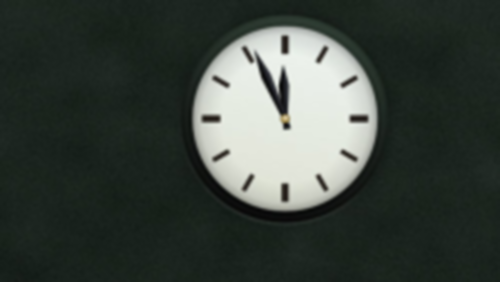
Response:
11.56
